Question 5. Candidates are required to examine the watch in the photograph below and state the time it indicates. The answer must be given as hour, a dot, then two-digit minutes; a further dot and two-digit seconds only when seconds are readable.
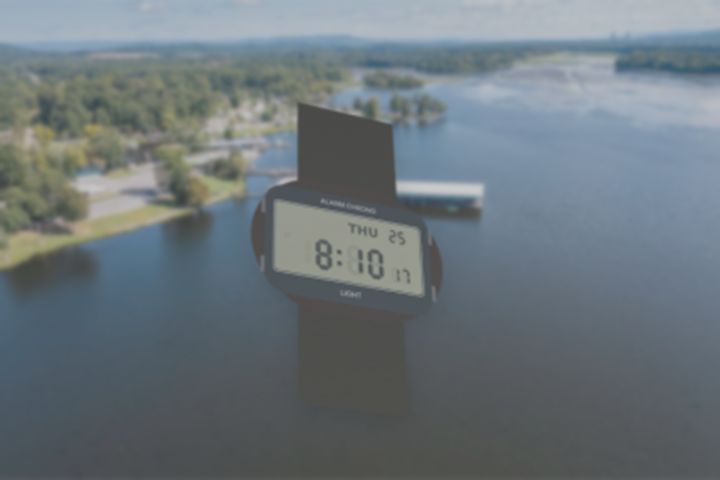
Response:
8.10.17
